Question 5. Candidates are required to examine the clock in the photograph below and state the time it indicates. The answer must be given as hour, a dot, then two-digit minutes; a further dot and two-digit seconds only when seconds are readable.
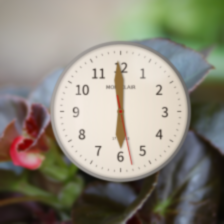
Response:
5.59.28
